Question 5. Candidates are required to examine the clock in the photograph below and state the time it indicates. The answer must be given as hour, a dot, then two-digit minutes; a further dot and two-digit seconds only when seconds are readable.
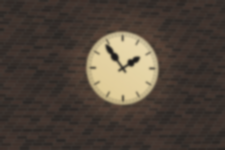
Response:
1.54
